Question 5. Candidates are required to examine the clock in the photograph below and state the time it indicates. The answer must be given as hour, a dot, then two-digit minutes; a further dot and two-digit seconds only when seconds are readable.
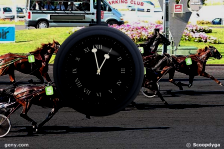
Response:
12.58
